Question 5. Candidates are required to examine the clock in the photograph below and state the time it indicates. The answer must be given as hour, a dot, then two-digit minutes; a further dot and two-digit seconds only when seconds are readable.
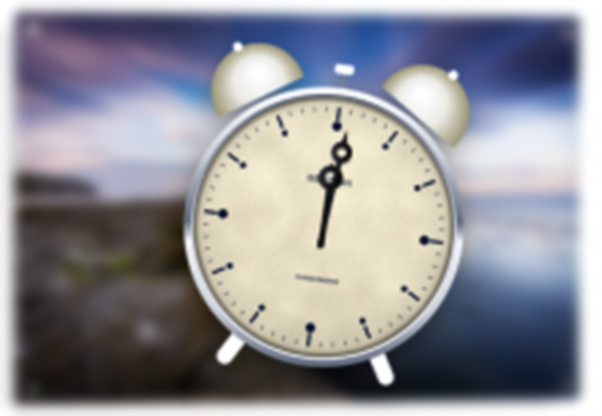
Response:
12.01
